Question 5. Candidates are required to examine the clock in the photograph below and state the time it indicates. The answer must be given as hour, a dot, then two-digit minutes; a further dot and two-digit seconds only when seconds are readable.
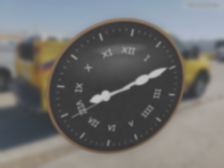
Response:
8.09.39
